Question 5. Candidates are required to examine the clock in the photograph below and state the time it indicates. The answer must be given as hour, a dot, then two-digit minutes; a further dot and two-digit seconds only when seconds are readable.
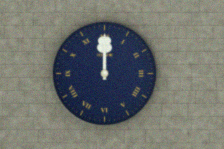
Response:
12.00
